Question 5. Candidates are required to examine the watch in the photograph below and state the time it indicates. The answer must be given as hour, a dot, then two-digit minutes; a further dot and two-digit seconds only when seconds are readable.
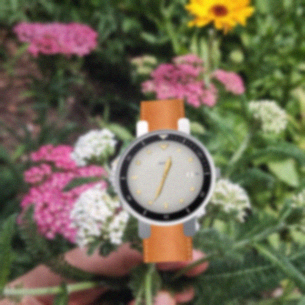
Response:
12.34
